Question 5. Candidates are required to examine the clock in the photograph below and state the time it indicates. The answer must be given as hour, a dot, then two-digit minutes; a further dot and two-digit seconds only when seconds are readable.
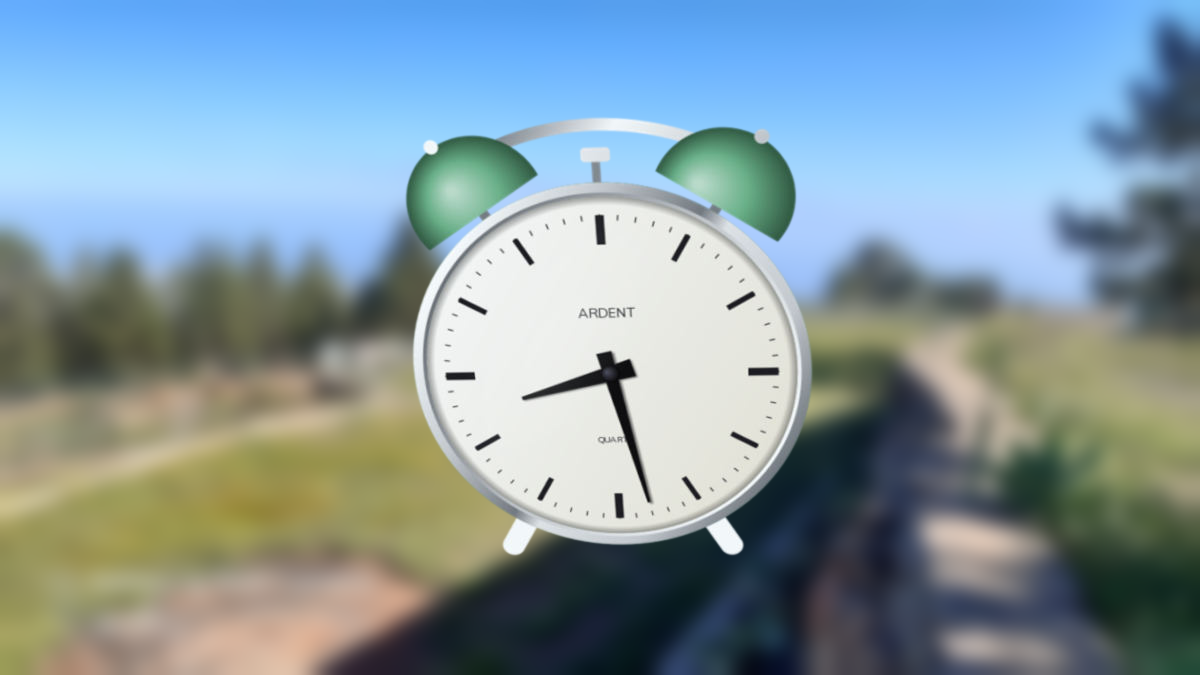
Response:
8.28
